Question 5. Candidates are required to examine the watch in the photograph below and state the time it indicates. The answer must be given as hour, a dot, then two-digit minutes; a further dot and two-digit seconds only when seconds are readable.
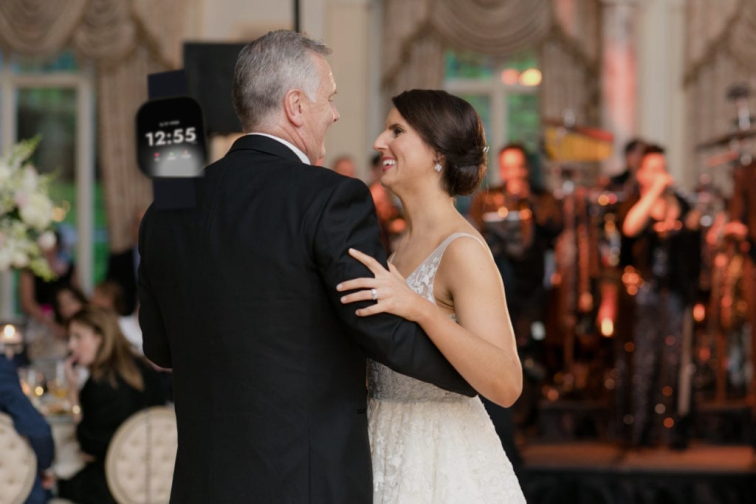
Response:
12.55
